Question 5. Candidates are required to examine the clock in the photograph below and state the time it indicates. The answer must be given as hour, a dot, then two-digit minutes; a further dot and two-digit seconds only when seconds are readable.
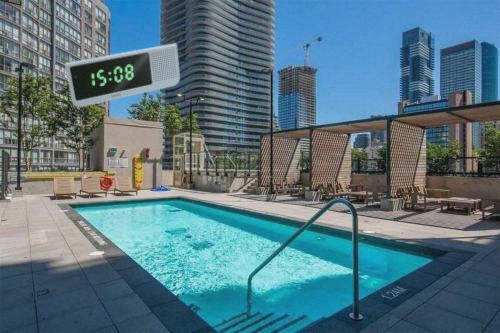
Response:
15.08
